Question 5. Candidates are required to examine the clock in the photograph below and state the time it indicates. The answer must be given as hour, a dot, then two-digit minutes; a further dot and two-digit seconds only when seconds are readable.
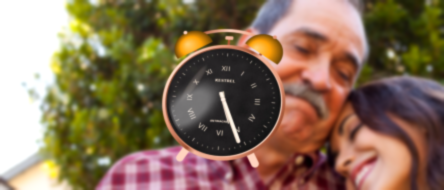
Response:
5.26
